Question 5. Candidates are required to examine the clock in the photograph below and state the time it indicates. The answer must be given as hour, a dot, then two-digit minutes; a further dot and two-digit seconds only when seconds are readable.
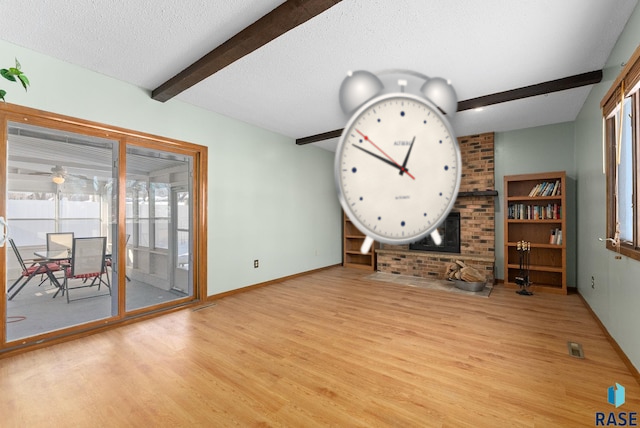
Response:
12.48.51
